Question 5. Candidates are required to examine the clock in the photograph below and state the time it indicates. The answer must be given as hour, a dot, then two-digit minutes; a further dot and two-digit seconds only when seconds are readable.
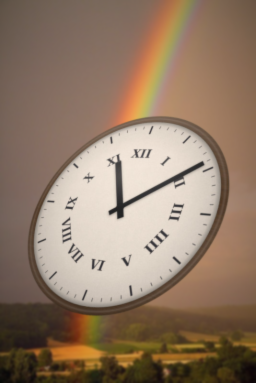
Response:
11.09
